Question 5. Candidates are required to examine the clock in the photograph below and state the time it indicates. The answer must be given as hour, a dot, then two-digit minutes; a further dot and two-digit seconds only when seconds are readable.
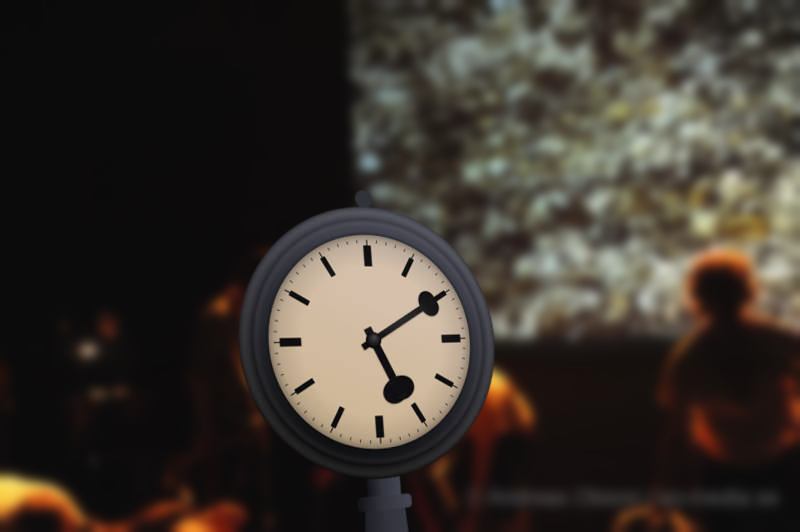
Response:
5.10
